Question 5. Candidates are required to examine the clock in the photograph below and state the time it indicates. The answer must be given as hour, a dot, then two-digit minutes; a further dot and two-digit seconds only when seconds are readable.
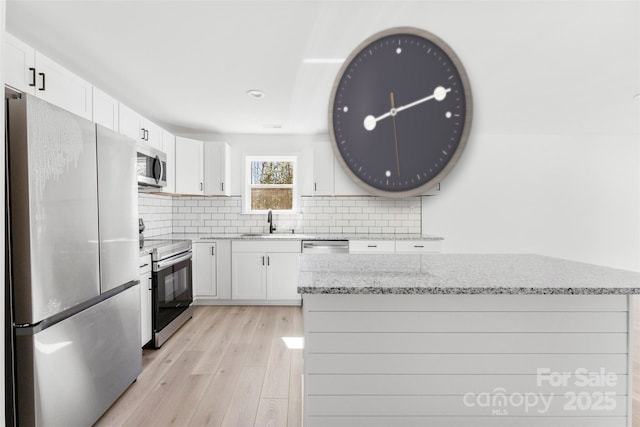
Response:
8.11.28
